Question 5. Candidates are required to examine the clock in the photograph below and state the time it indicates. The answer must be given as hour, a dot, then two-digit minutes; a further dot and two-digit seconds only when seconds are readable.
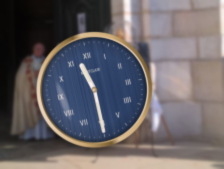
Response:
11.30
